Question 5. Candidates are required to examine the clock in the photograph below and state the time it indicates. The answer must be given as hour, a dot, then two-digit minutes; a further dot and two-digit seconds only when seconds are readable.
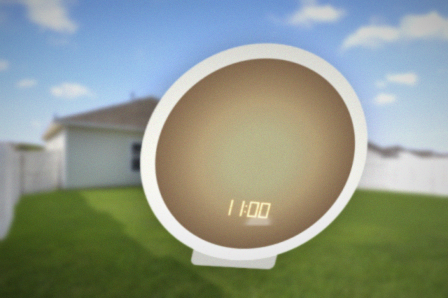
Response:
11.00
